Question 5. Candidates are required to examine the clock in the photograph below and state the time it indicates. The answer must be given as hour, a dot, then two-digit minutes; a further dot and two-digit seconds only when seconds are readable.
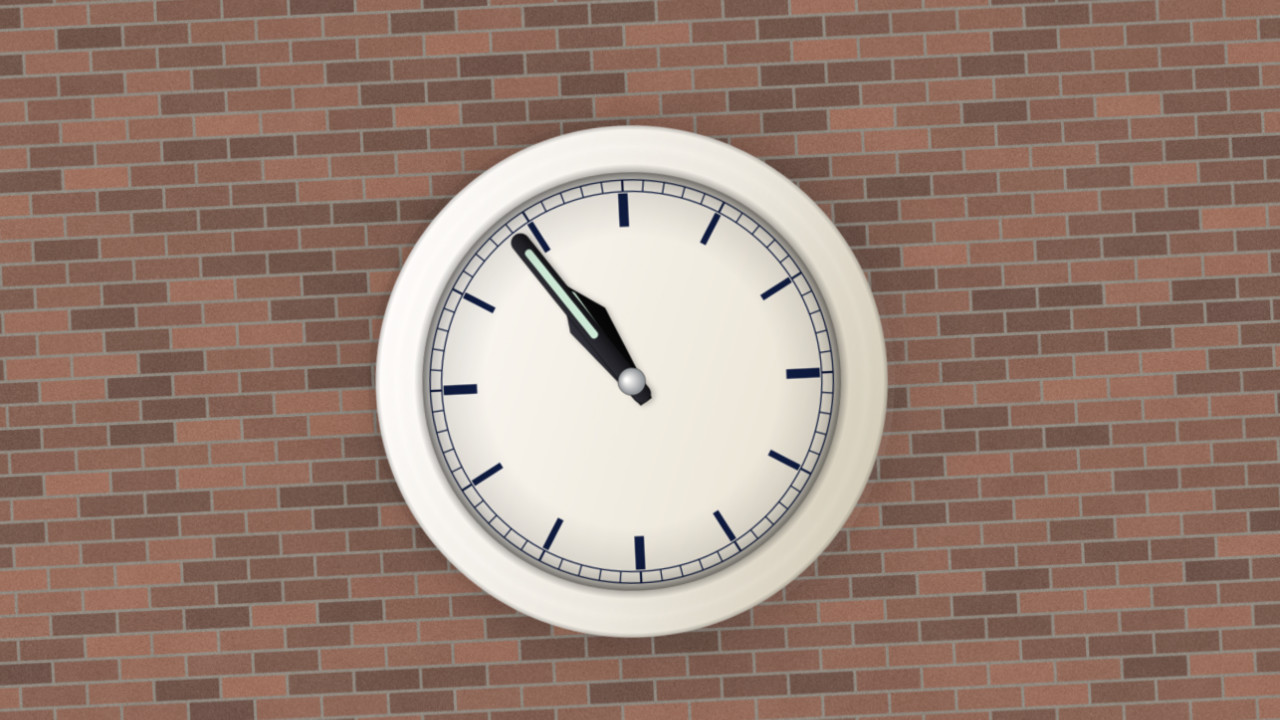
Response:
10.54
